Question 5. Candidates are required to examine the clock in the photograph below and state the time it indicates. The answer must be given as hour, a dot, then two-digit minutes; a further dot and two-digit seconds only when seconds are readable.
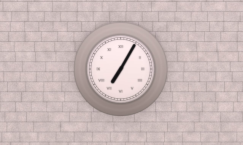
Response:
7.05
